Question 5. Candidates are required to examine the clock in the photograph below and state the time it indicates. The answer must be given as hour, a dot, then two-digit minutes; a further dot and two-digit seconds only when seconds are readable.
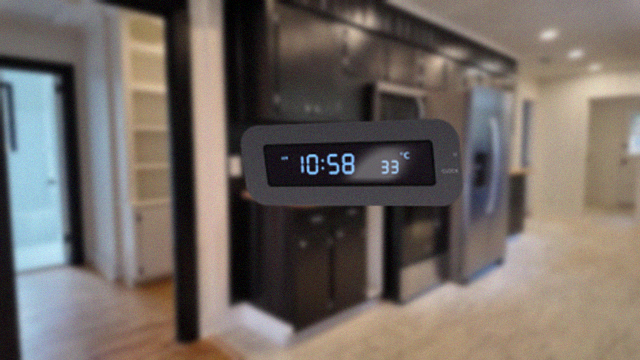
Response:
10.58
